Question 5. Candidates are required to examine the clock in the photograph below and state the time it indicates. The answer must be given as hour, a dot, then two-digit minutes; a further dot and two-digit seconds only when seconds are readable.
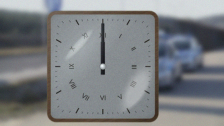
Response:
12.00
